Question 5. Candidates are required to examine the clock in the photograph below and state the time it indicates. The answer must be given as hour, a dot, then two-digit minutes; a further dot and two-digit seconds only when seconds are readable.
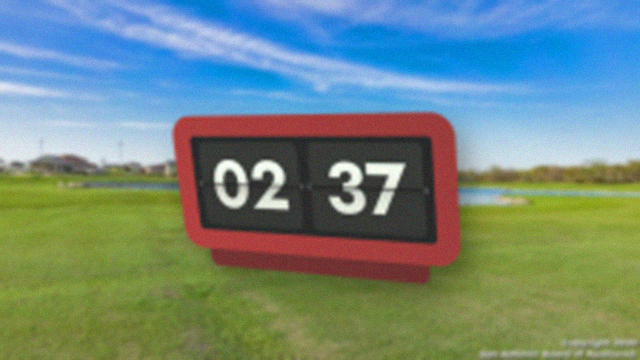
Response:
2.37
